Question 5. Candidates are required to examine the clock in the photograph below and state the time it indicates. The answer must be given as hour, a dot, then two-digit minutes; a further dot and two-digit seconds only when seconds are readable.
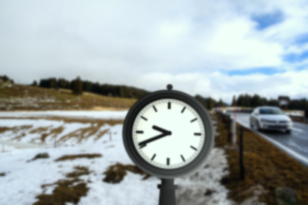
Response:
9.41
